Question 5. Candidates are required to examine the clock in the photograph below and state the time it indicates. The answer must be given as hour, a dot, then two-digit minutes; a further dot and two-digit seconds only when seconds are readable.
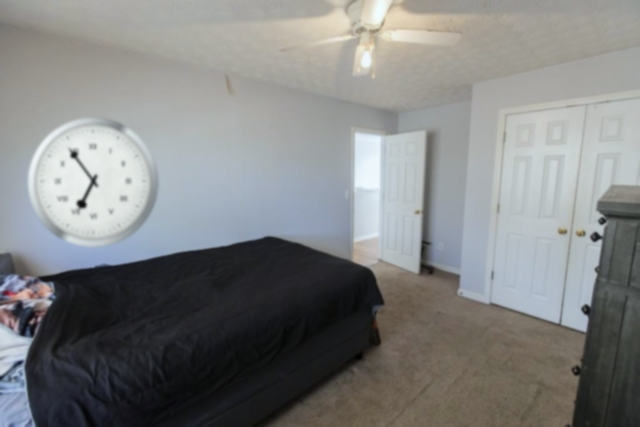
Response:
6.54
